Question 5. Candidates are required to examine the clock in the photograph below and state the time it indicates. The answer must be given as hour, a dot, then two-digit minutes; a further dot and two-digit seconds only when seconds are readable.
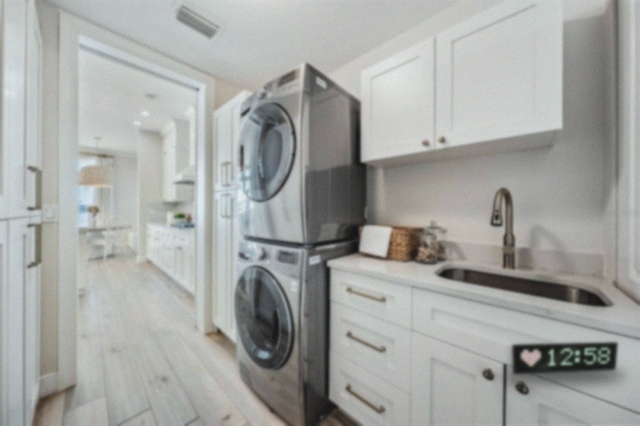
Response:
12.58
